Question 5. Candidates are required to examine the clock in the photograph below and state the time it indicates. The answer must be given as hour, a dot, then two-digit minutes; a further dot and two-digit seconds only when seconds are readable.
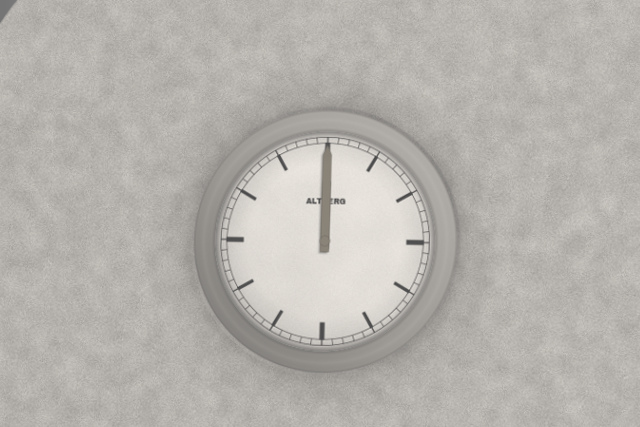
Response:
12.00
